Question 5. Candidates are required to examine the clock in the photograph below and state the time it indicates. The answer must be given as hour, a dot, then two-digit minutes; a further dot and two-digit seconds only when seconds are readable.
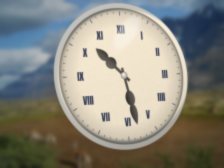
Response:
10.28
